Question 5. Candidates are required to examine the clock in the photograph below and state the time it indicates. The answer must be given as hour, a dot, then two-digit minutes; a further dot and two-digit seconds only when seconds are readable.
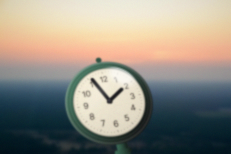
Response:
1.56
